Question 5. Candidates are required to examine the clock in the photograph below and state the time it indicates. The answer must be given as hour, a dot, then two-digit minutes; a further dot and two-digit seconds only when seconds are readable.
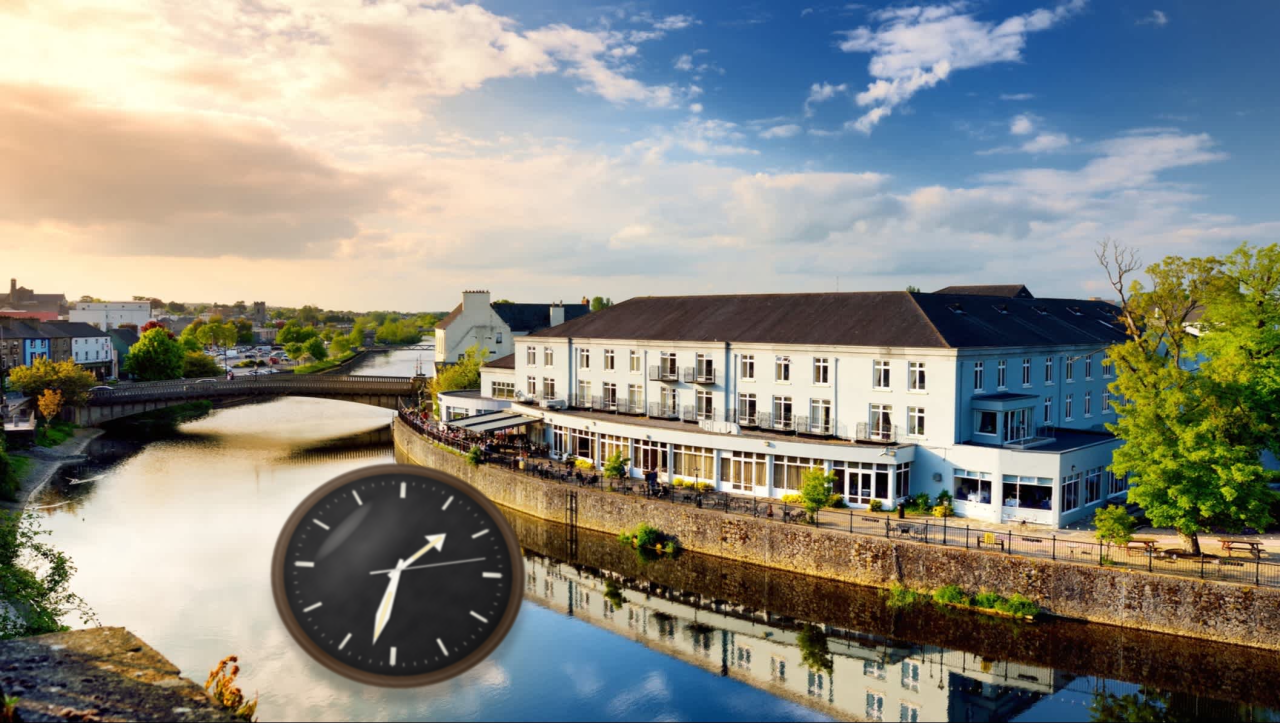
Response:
1.32.13
